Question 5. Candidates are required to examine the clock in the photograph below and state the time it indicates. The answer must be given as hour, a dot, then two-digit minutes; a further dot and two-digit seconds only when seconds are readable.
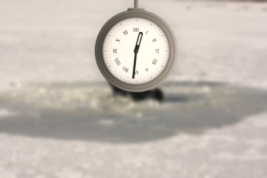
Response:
12.31
